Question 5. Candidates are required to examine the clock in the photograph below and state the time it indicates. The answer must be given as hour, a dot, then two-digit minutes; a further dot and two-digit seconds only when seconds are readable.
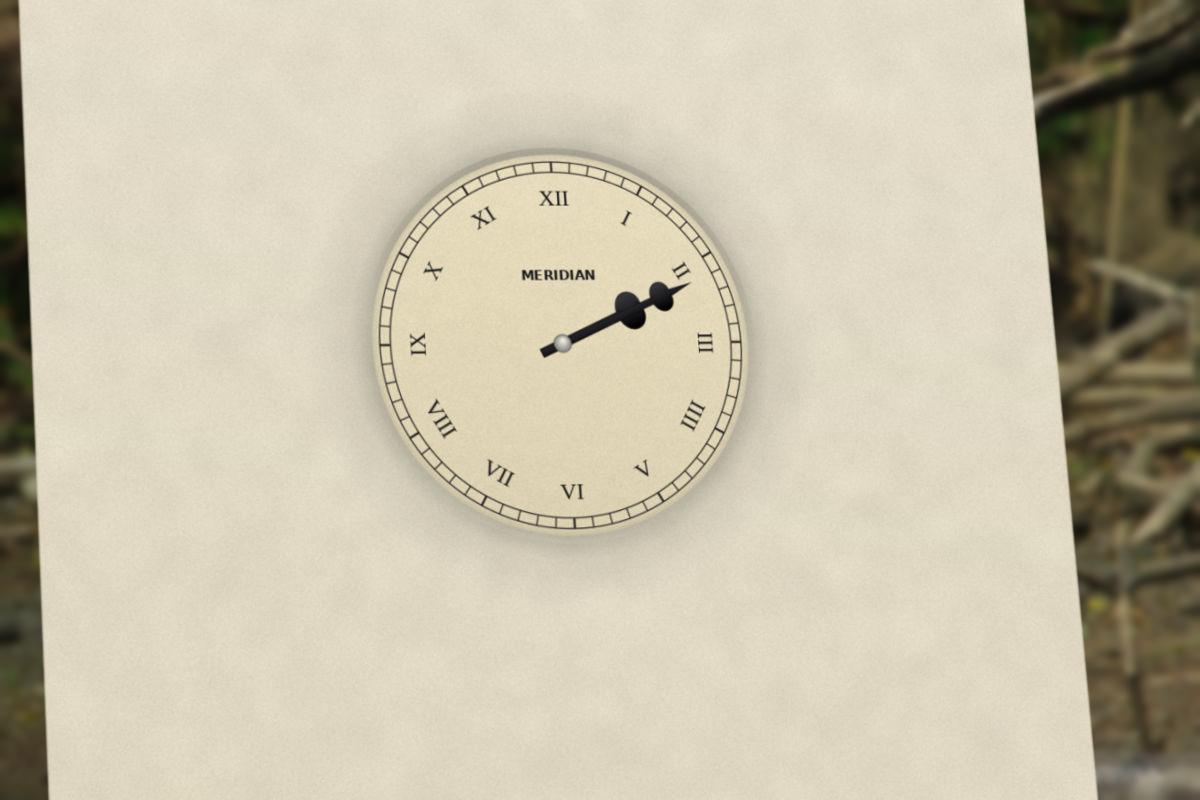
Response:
2.11
